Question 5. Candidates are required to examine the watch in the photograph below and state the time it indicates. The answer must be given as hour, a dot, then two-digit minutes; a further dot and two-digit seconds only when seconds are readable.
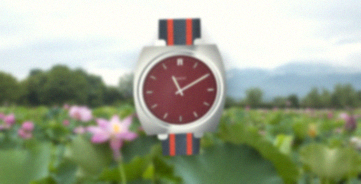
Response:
11.10
